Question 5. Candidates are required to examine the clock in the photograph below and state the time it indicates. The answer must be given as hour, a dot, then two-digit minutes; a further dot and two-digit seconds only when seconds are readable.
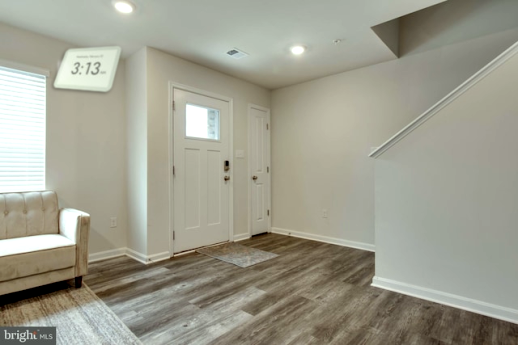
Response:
3.13
